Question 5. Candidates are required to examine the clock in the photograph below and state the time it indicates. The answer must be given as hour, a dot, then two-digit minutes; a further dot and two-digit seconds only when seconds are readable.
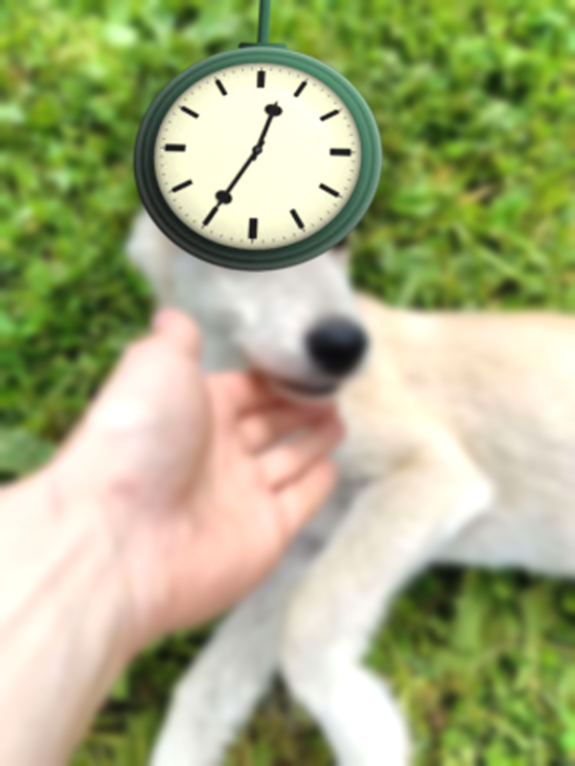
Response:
12.35
